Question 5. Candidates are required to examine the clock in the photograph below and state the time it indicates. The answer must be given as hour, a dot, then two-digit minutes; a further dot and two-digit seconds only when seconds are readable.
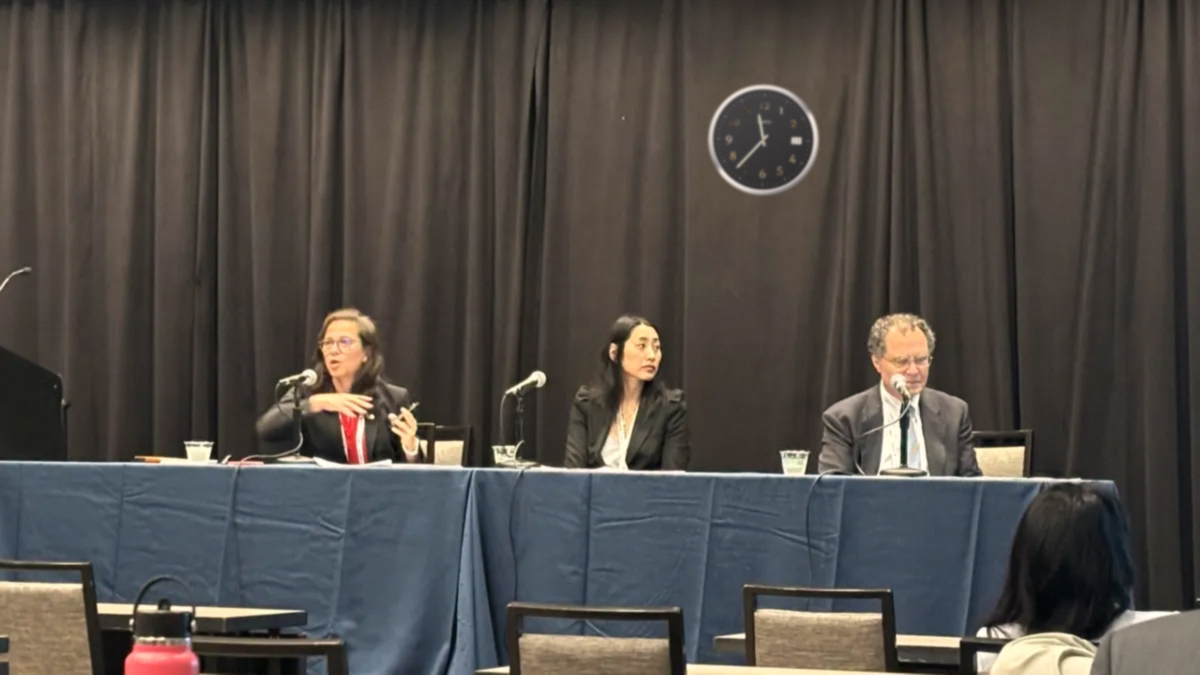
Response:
11.37
